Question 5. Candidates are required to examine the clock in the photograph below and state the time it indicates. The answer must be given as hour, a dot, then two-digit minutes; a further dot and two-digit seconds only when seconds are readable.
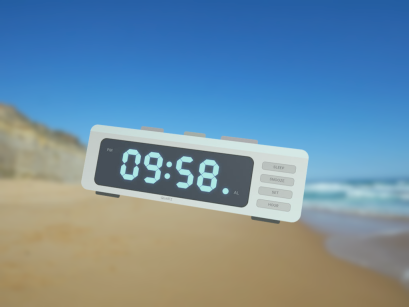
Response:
9.58
